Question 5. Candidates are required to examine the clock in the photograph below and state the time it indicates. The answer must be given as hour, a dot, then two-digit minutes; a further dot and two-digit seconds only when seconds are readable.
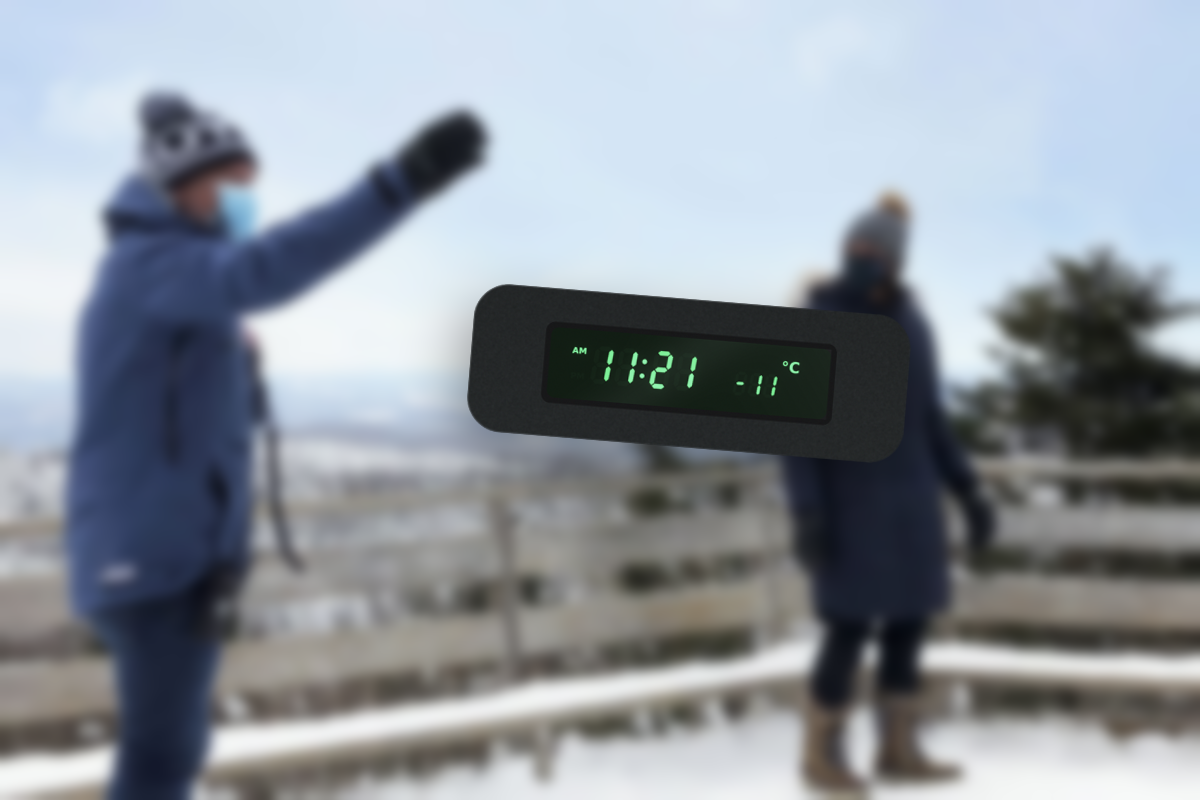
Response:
11.21
